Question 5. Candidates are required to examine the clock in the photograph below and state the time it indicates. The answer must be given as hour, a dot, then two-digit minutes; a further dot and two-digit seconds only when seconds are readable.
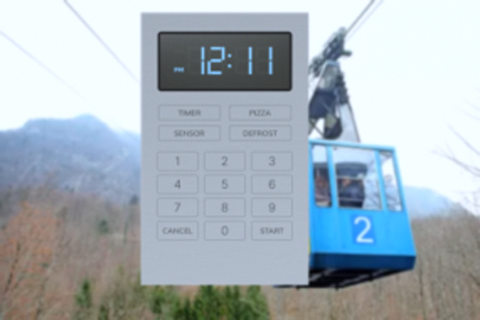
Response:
12.11
